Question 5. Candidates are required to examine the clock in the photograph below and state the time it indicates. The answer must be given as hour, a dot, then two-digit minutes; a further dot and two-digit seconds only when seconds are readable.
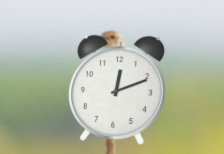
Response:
12.11
